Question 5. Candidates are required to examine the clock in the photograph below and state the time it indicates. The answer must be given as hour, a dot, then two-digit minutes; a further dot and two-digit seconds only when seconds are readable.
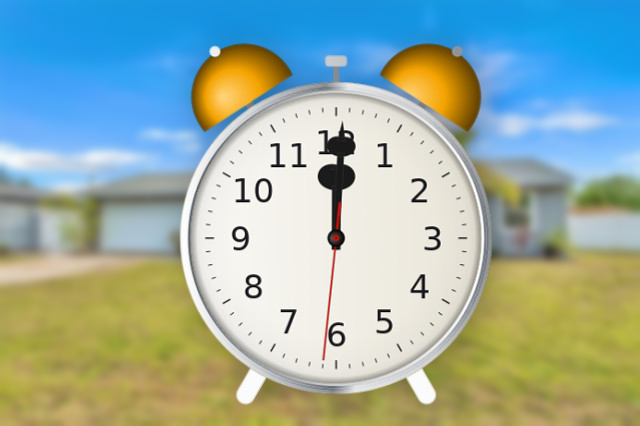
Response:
12.00.31
